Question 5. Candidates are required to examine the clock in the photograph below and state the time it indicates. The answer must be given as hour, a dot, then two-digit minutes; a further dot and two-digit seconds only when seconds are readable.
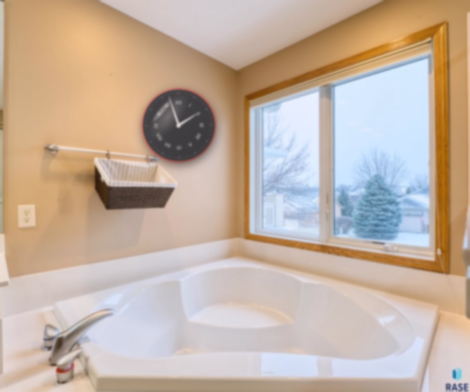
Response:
1.57
